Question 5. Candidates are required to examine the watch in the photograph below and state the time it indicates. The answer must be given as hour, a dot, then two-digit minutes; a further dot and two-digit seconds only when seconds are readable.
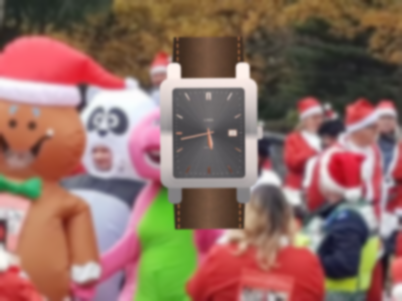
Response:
5.43
